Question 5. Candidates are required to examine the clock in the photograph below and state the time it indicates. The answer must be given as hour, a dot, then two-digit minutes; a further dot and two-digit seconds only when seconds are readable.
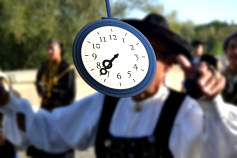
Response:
7.37
